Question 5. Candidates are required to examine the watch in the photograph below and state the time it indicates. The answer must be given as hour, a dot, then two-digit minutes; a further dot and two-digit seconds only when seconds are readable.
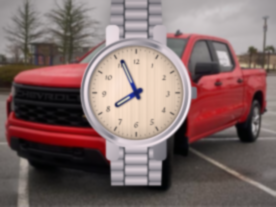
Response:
7.56
